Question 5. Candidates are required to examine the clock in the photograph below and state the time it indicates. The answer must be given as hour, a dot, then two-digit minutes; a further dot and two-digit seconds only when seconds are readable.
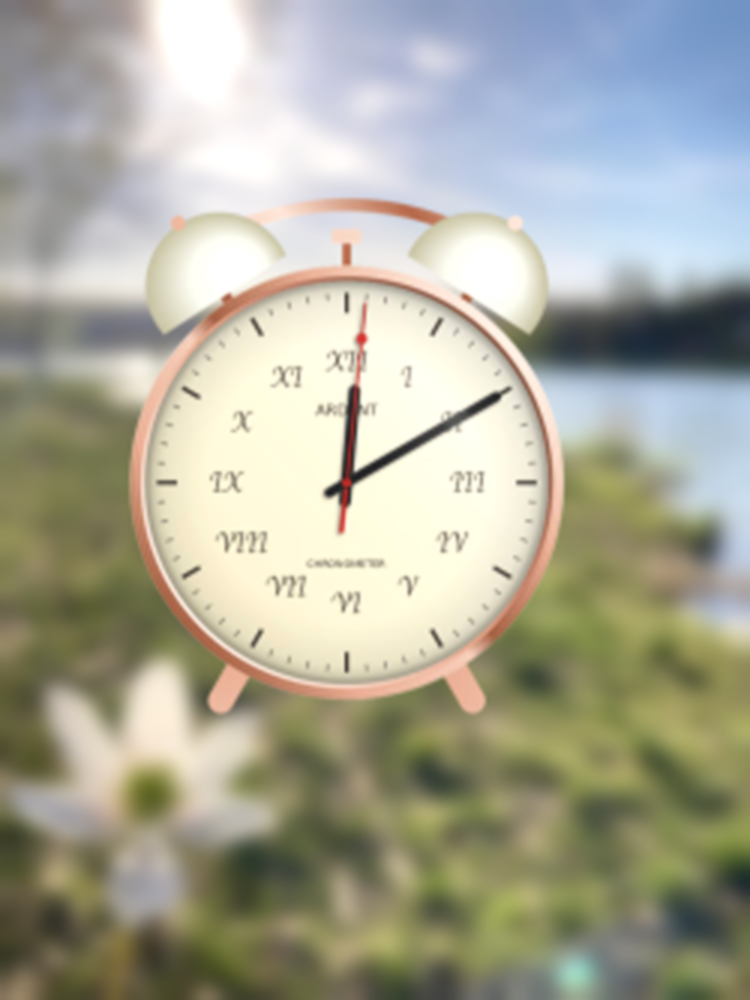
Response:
12.10.01
